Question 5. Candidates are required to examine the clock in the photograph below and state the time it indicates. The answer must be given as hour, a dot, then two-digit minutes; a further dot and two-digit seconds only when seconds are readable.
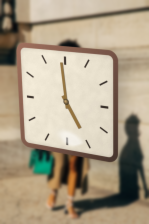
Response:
4.59
